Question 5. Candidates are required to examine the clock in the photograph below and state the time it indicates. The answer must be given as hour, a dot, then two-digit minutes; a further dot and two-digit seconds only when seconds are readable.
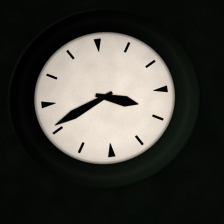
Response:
3.41
